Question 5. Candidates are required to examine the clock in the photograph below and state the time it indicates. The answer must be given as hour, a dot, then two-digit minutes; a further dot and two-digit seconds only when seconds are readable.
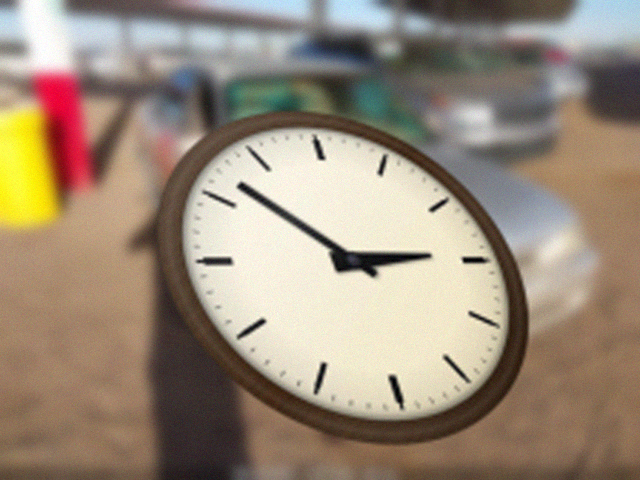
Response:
2.52
